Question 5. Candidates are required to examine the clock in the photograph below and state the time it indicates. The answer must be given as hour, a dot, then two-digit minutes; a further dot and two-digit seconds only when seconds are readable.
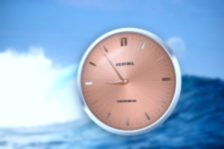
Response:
8.54
